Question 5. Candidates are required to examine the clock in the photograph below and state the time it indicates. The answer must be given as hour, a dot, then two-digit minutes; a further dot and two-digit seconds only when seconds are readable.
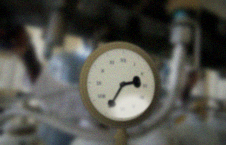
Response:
2.35
